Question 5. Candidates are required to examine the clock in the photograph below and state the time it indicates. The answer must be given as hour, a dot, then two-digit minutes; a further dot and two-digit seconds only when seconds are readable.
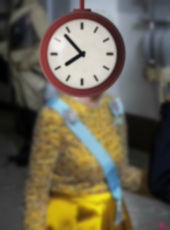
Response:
7.53
